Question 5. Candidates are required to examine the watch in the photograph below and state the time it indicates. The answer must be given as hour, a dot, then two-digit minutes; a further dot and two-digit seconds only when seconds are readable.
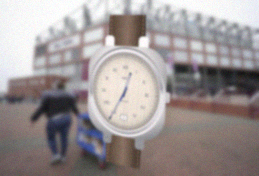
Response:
12.35
